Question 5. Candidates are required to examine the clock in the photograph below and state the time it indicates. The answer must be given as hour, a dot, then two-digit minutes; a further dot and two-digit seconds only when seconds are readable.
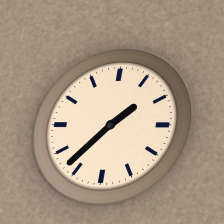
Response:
1.37
